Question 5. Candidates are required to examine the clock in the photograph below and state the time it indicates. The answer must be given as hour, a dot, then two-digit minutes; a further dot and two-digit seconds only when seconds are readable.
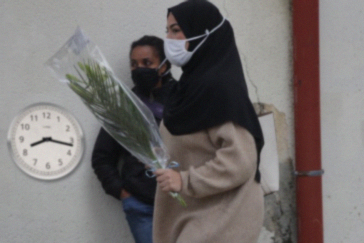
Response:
8.17
